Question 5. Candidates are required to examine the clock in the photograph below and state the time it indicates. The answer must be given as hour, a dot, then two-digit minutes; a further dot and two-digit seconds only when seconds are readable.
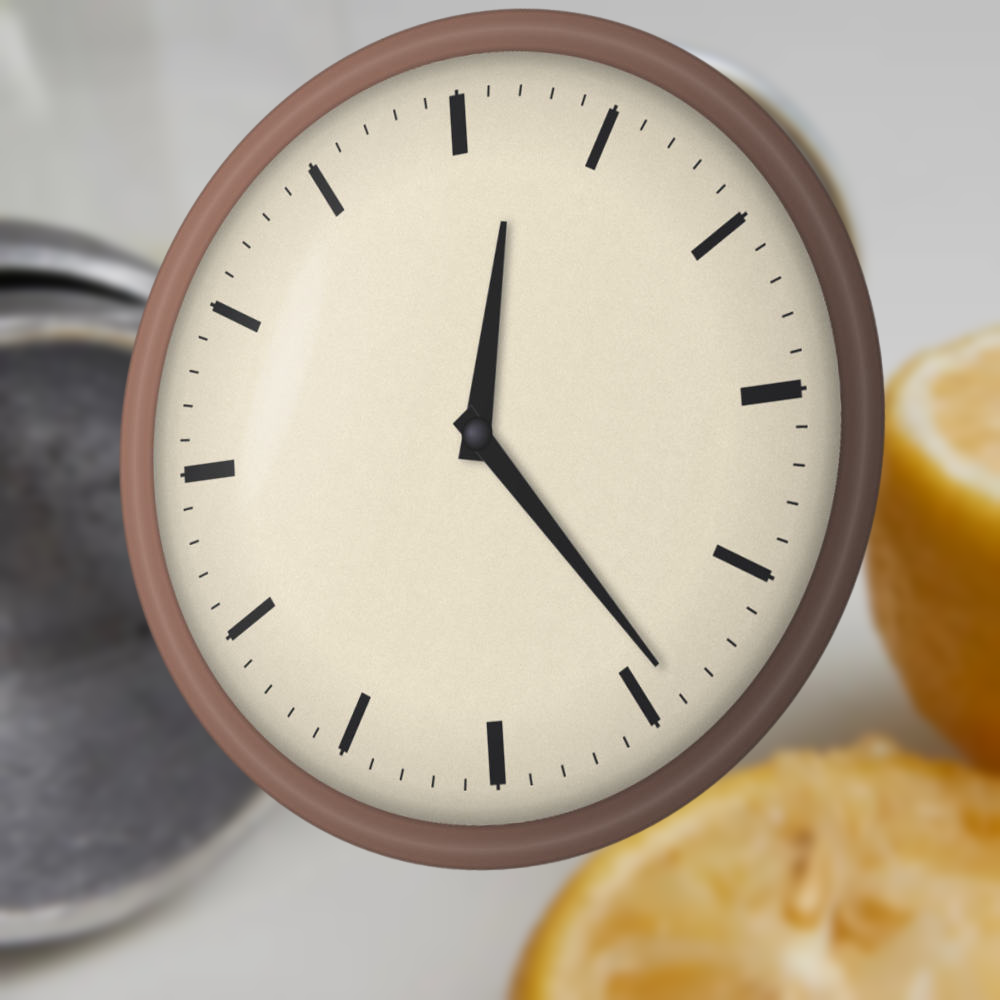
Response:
12.24
